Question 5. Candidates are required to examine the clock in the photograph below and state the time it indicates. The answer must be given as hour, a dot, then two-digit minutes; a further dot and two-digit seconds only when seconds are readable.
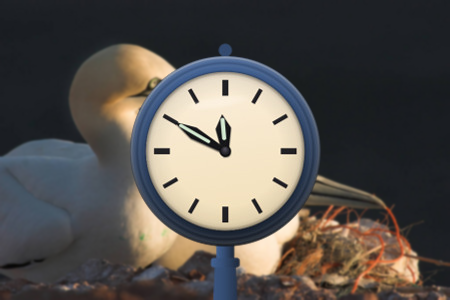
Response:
11.50
